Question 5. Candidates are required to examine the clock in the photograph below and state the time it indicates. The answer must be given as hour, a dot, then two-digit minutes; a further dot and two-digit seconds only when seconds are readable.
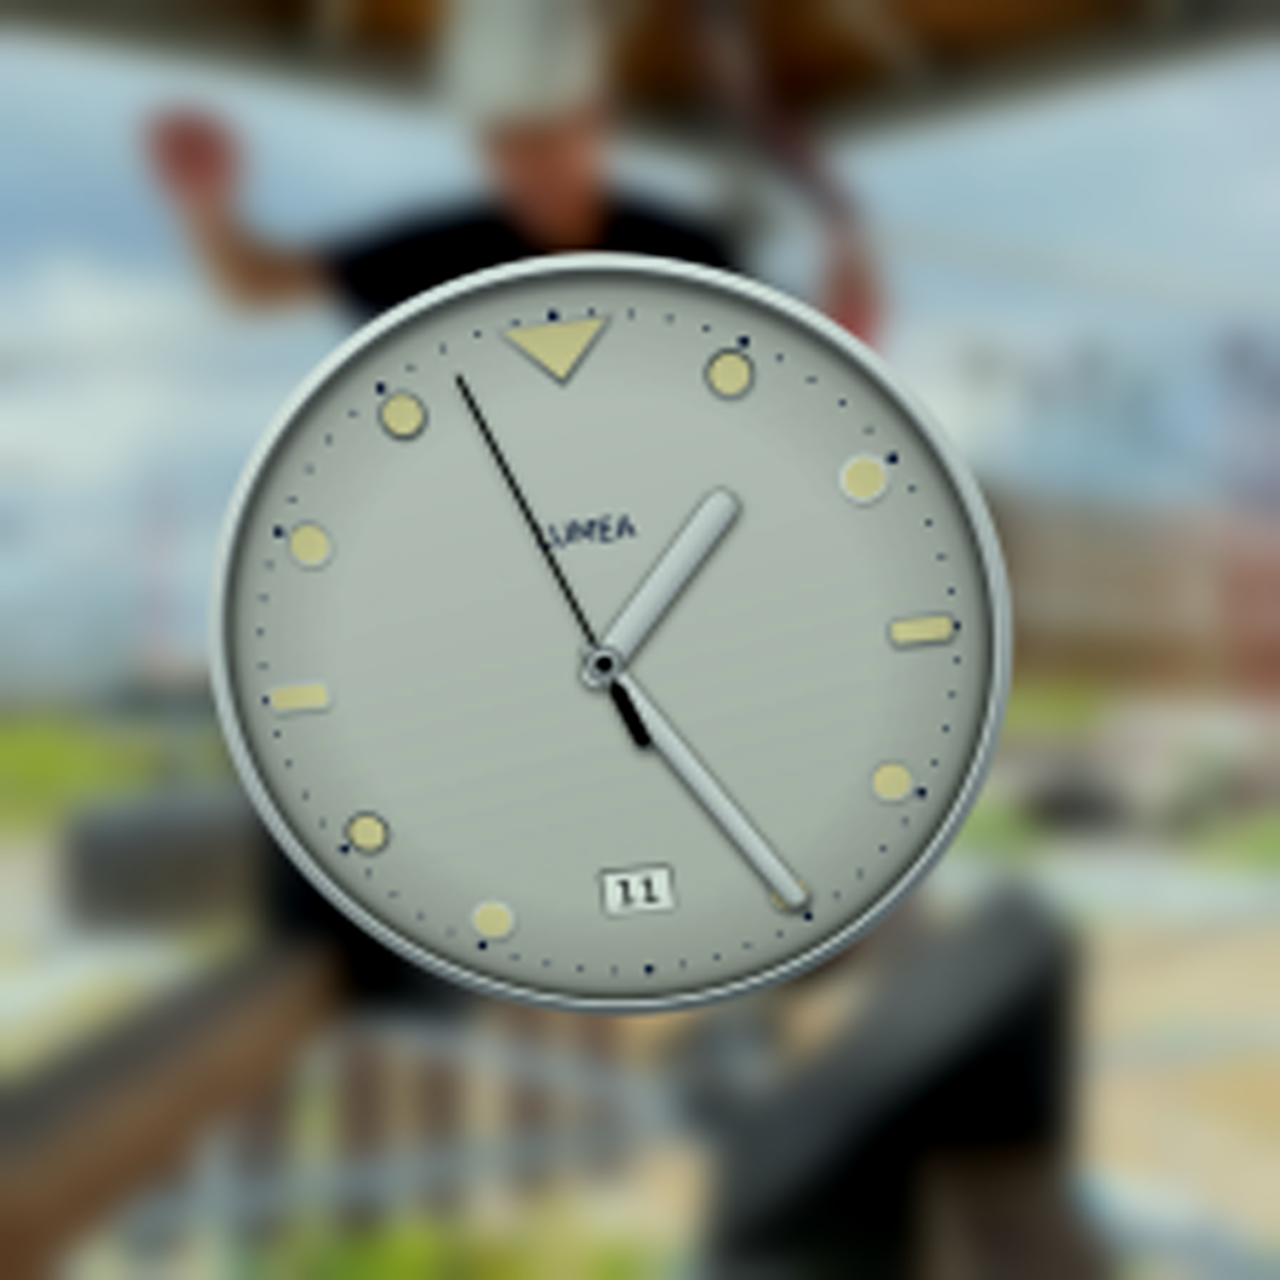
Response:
1.24.57
